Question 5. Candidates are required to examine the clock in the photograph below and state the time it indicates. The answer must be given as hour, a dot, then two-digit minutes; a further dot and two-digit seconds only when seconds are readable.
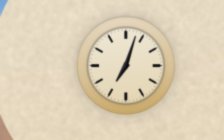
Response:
7.03
